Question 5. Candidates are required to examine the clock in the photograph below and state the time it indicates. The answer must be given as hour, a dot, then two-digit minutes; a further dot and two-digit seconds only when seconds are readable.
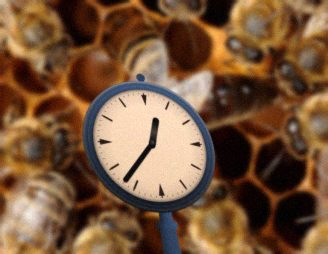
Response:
12.37
